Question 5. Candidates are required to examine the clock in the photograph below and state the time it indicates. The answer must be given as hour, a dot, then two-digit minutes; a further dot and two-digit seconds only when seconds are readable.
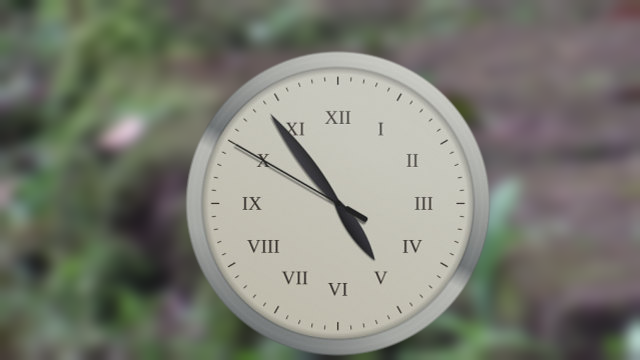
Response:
4.53.50
